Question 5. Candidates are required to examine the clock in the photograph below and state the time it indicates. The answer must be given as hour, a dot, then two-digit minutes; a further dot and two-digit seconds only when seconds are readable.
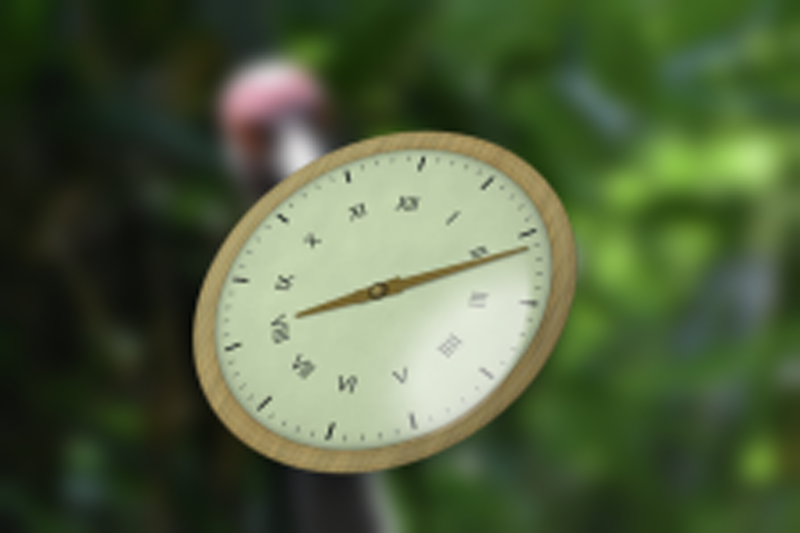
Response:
8.11
